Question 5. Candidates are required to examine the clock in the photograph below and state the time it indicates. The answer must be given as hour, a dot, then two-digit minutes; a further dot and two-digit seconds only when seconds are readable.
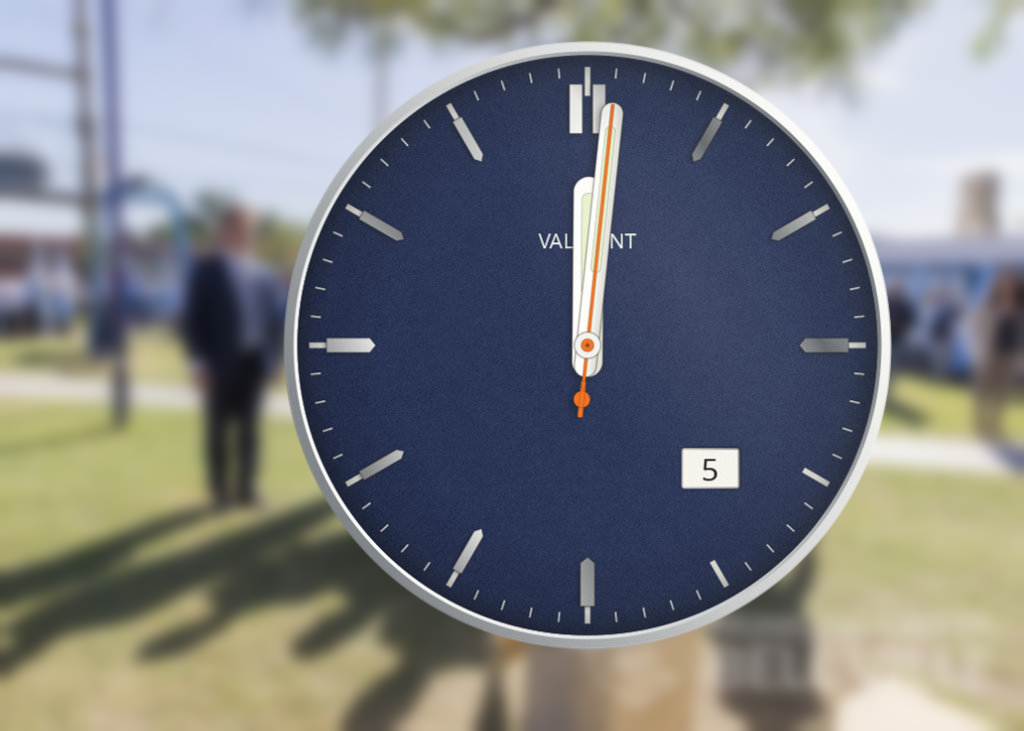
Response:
12.01.01
